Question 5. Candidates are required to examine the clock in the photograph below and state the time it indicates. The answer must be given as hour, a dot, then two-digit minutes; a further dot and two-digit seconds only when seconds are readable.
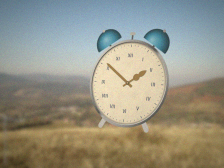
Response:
1.51
